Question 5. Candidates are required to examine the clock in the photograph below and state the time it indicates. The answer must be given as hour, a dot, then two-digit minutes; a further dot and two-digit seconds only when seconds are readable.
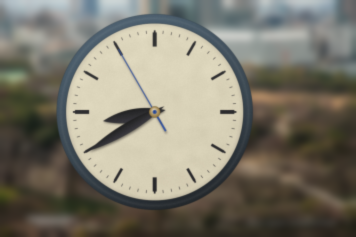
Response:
8.39.55
